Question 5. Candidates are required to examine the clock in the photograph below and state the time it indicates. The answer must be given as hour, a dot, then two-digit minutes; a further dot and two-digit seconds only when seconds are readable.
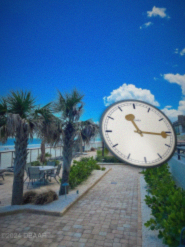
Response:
11.16
